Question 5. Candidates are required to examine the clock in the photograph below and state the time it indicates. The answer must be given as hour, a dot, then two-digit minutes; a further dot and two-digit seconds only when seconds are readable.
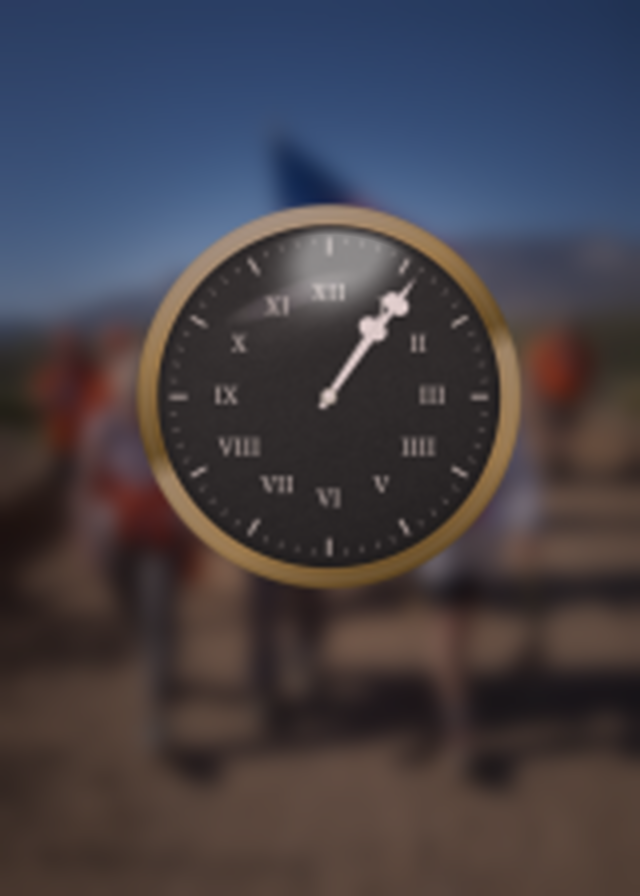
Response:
1.06
